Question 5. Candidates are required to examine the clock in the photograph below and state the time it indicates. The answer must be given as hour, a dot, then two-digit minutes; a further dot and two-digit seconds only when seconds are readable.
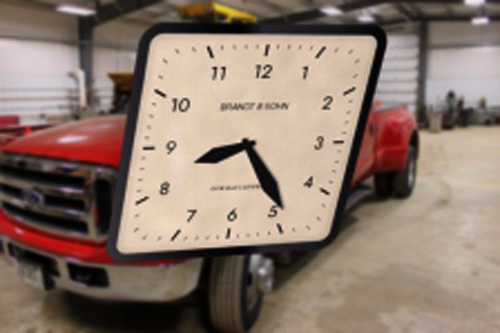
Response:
8.24
